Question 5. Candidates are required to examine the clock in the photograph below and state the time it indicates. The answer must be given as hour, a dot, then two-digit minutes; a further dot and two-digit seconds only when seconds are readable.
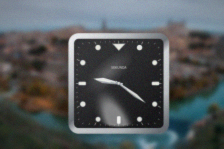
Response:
9.21
